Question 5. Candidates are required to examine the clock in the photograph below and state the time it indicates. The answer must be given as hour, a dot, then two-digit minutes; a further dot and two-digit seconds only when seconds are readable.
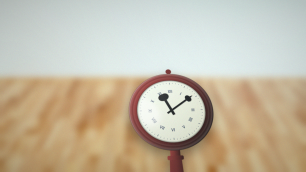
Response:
11.09
